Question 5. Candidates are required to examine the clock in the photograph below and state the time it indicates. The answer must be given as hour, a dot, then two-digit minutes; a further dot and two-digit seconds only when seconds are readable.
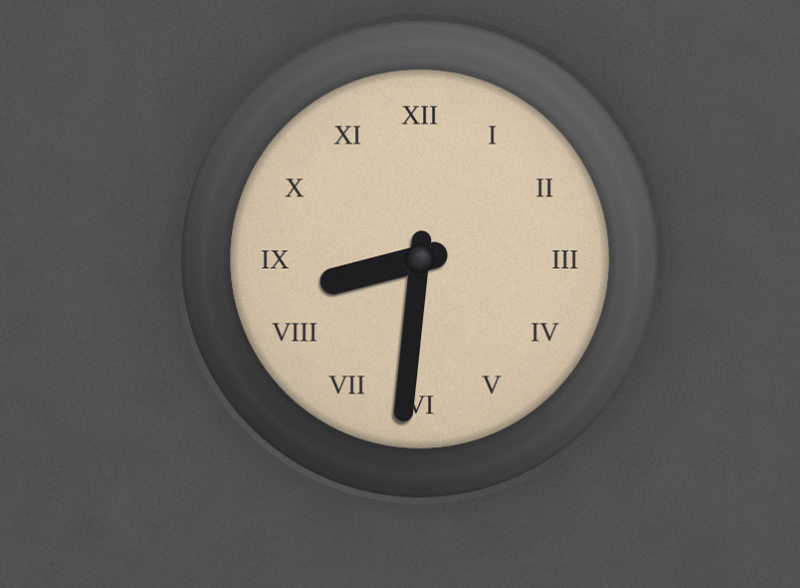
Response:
8.31
